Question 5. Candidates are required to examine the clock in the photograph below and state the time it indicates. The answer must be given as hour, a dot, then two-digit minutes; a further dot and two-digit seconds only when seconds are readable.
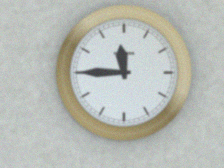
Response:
11.45
